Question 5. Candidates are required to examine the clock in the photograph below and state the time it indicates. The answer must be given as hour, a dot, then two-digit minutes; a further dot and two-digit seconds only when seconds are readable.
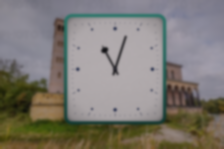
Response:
11.03
